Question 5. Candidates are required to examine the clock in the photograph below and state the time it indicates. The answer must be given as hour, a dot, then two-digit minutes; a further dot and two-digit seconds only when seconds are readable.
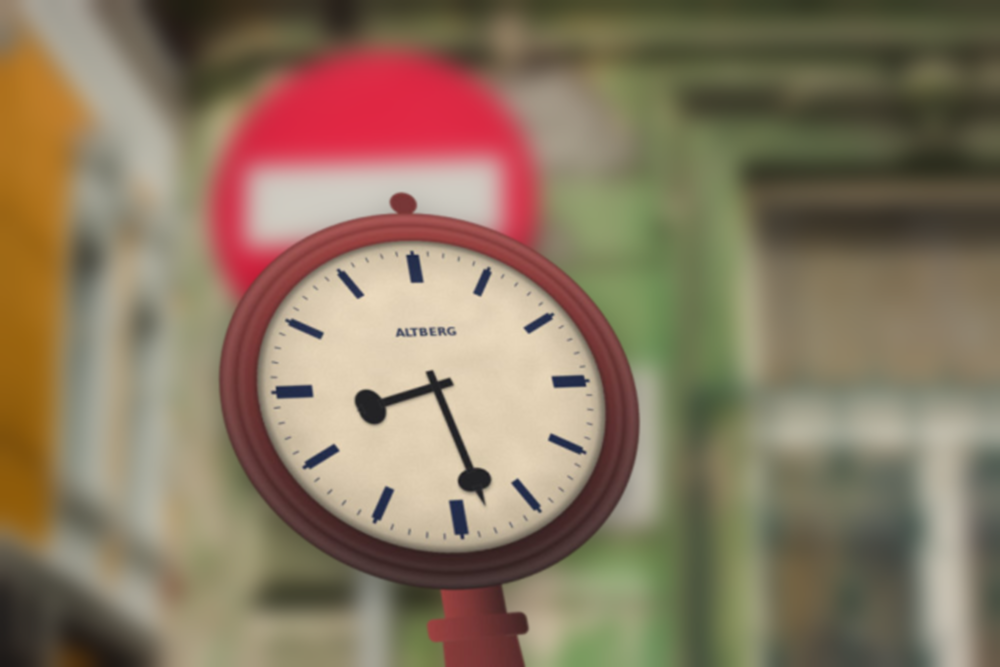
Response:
8.28
